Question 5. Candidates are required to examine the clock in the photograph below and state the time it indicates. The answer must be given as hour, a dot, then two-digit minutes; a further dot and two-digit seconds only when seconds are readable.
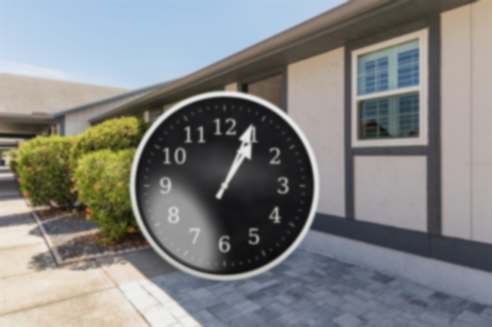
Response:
1.04
